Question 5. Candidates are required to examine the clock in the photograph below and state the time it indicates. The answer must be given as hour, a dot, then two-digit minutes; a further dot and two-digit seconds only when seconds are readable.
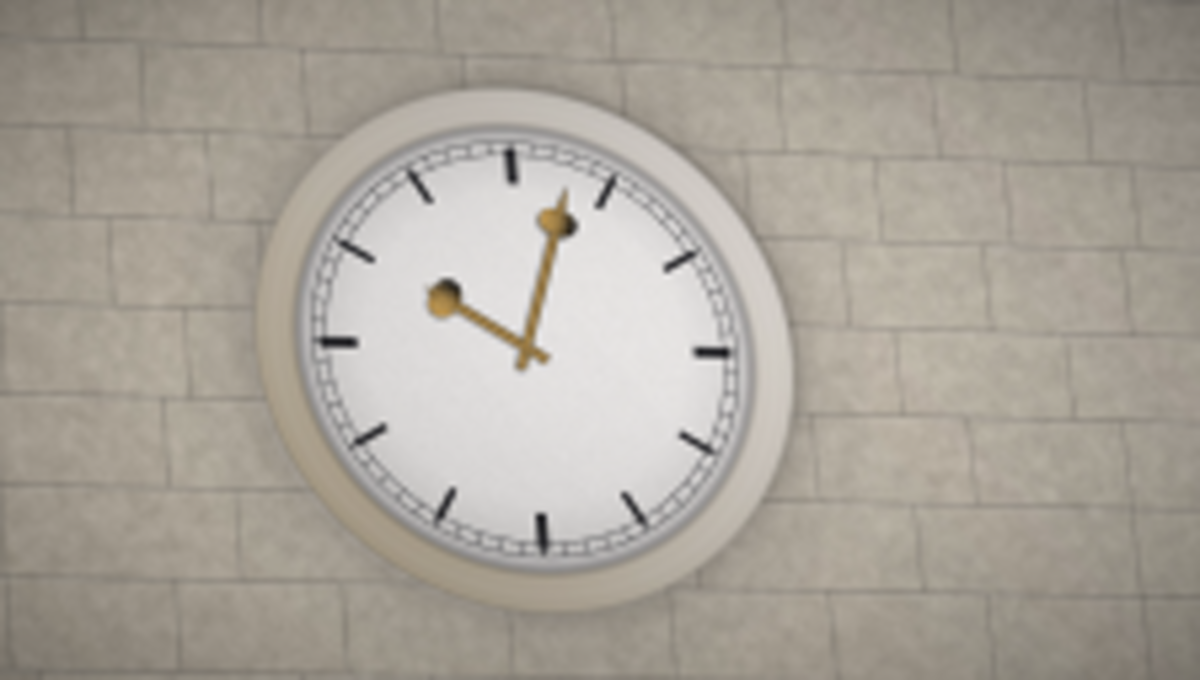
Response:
10.03
